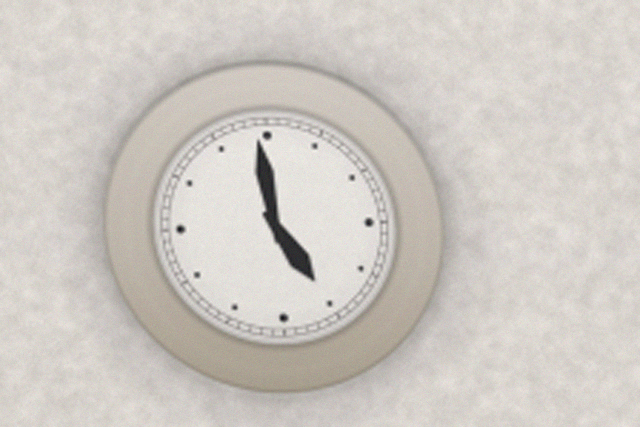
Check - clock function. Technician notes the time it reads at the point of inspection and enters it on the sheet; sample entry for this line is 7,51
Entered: 4,59
